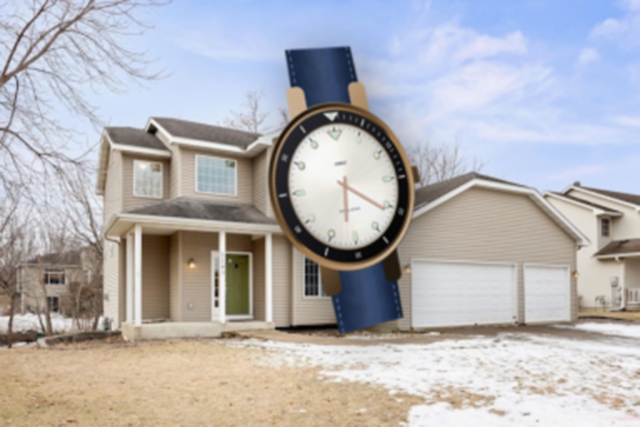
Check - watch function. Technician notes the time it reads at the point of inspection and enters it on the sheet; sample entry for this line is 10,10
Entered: 6,21
